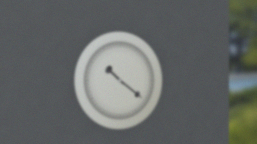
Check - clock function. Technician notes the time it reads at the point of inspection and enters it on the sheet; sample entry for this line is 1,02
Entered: 10,21
